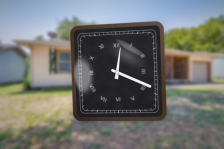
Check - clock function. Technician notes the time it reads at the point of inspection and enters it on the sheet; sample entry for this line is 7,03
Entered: 12,19
